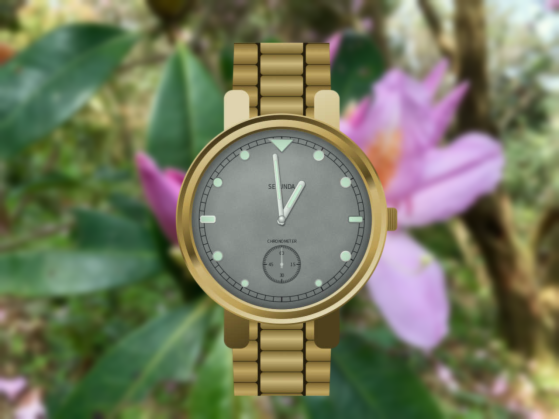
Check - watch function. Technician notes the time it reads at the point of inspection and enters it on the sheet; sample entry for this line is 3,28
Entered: 12,59
